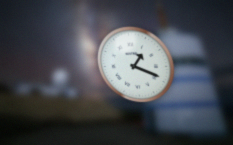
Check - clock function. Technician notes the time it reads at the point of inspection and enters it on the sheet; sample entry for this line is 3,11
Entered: 1,19
